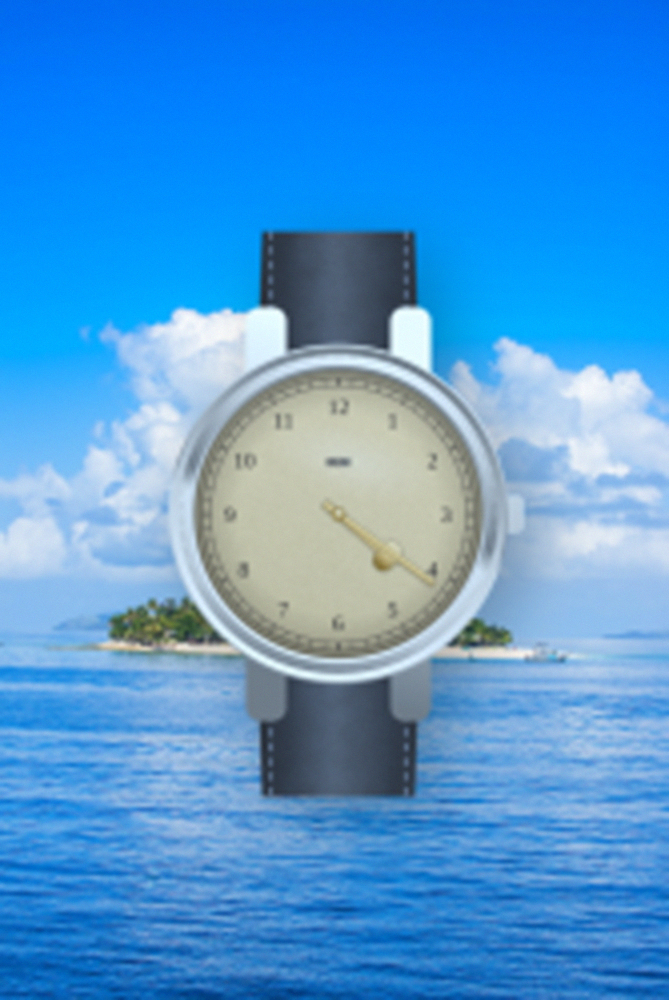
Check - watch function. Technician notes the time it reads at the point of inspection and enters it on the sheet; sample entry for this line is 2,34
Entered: 4,21
